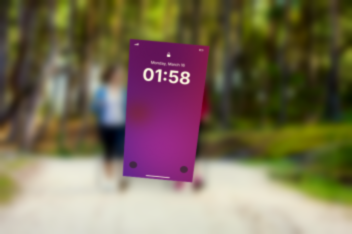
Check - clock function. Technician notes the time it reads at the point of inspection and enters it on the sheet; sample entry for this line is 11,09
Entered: 1,58
